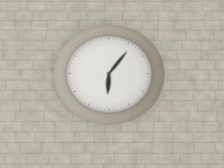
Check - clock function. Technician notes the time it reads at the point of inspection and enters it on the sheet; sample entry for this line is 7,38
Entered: 6,06
